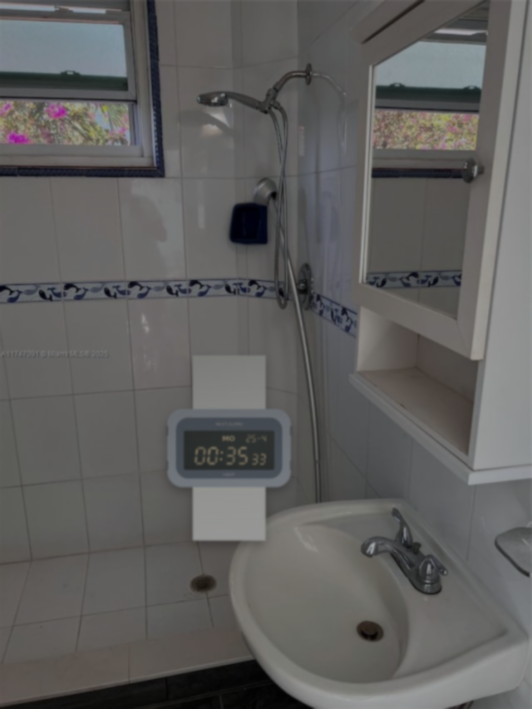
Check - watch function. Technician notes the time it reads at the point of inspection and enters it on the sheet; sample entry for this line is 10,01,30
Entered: 0,35,33
